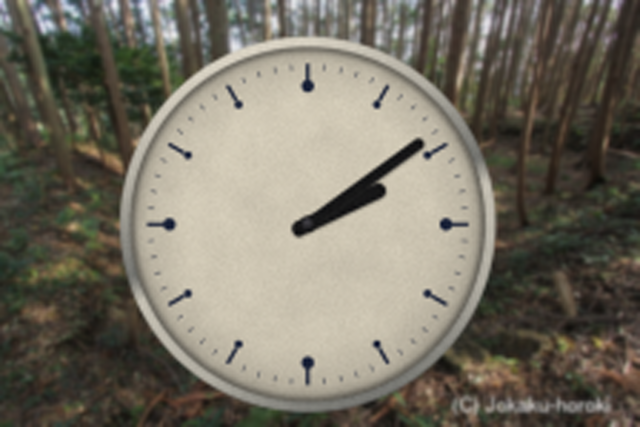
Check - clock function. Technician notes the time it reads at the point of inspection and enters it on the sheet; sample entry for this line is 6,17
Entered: 2,09
